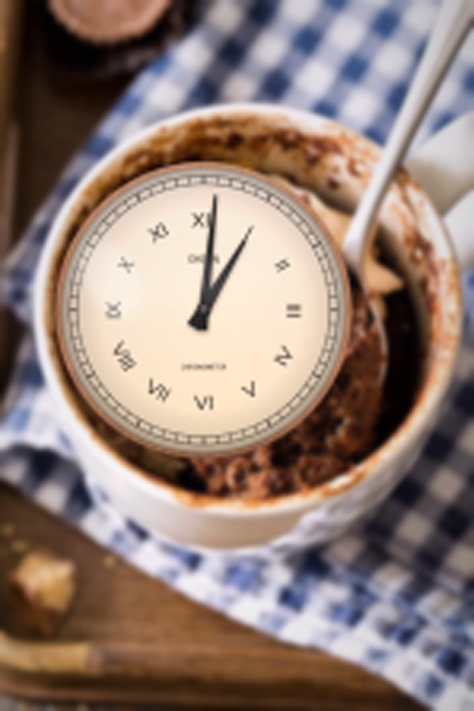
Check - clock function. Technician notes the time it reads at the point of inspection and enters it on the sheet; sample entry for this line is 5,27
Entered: 1,01
